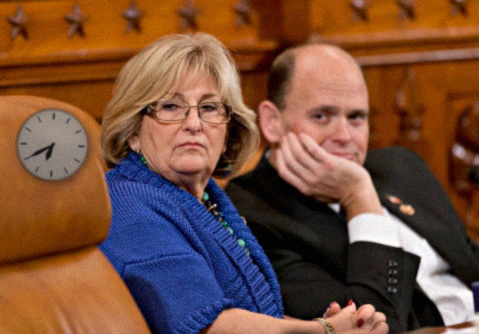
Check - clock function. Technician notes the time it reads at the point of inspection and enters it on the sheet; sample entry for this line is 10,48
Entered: 6,40
